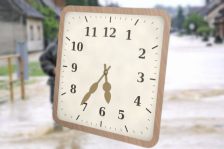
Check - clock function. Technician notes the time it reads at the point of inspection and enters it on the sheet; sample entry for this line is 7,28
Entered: 5,36
